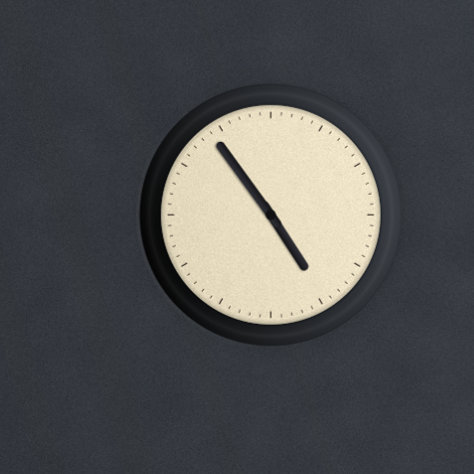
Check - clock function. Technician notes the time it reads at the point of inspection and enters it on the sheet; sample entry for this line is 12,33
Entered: 4,54
